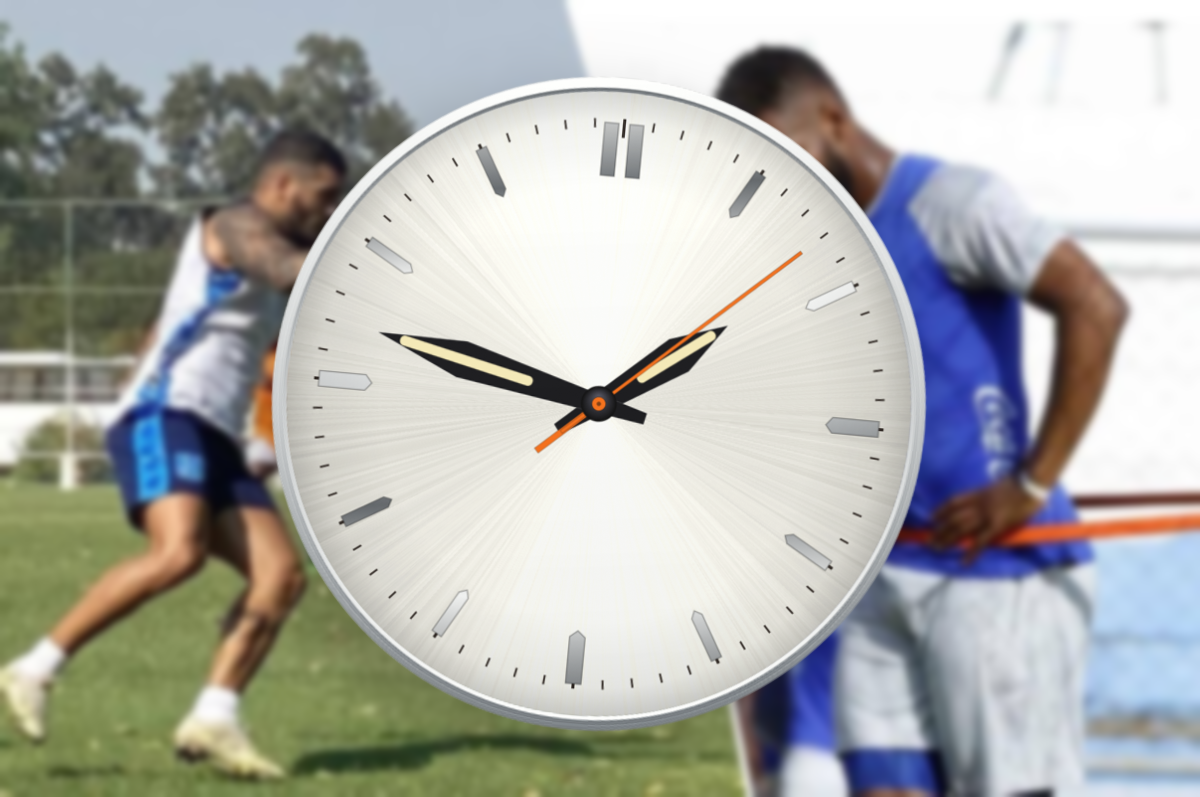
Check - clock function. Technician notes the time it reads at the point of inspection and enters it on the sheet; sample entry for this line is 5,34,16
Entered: 1,47,08
